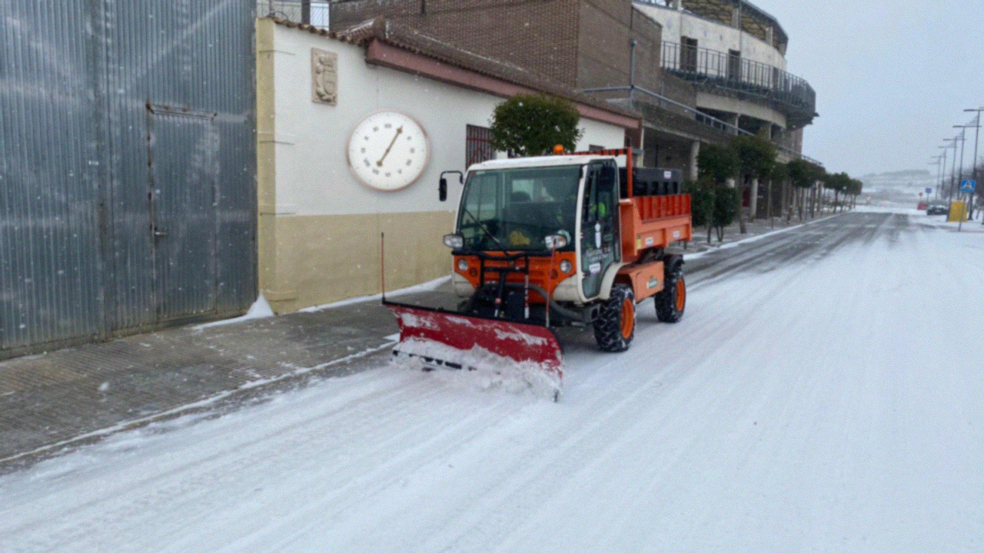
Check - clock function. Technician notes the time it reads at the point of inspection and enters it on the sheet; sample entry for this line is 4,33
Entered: 7,05
